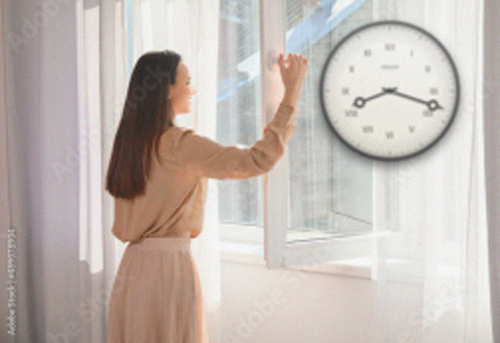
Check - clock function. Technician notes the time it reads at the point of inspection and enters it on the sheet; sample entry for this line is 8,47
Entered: 8,18
